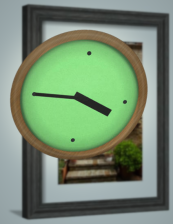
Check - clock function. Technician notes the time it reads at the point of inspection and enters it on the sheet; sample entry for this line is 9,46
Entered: 3,45
